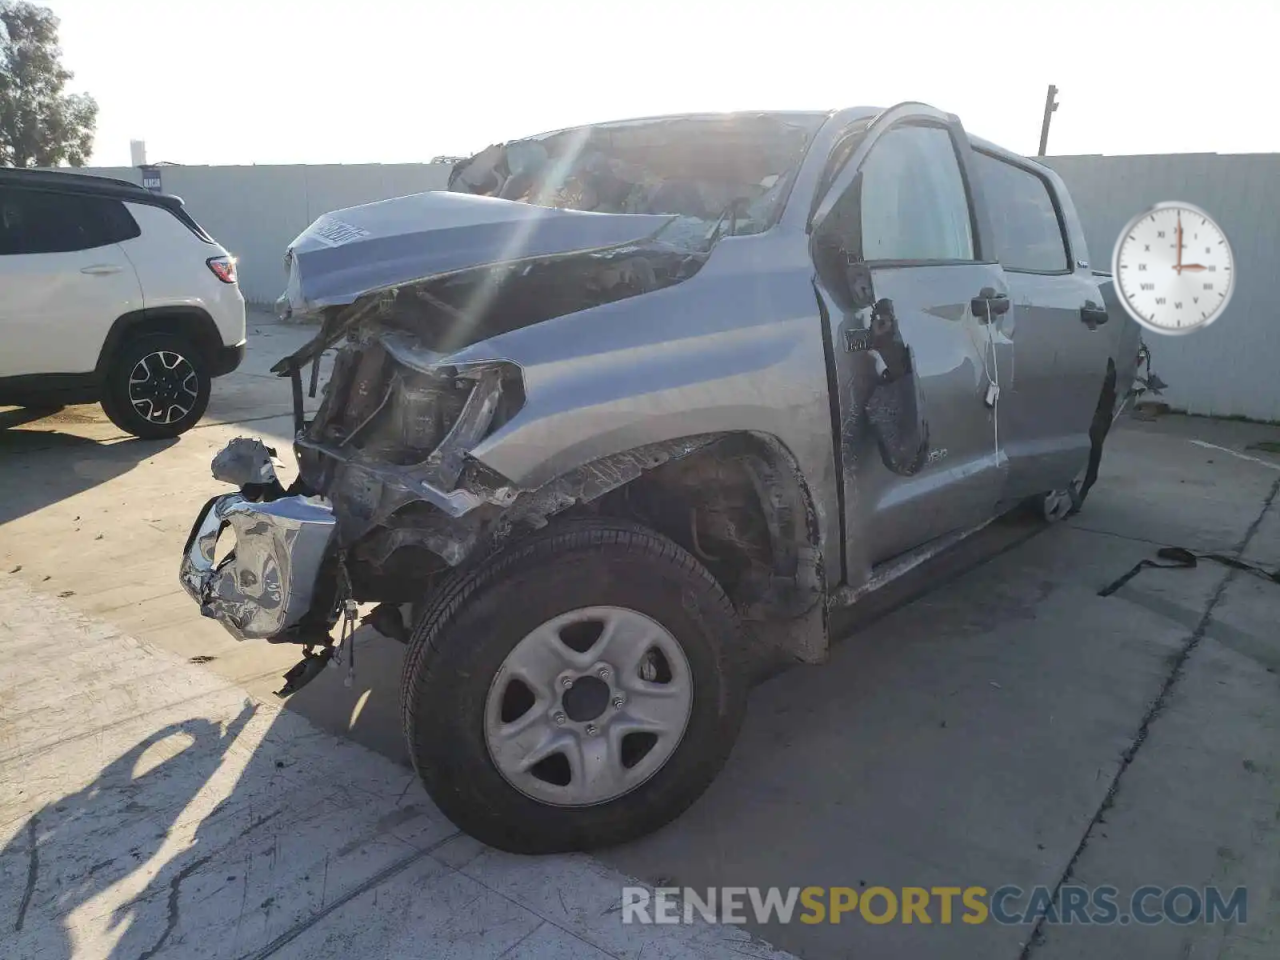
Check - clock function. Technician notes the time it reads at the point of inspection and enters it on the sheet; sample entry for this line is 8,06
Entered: 3,00
